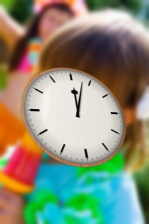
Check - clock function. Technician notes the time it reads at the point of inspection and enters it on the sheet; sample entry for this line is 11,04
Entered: 12,03
